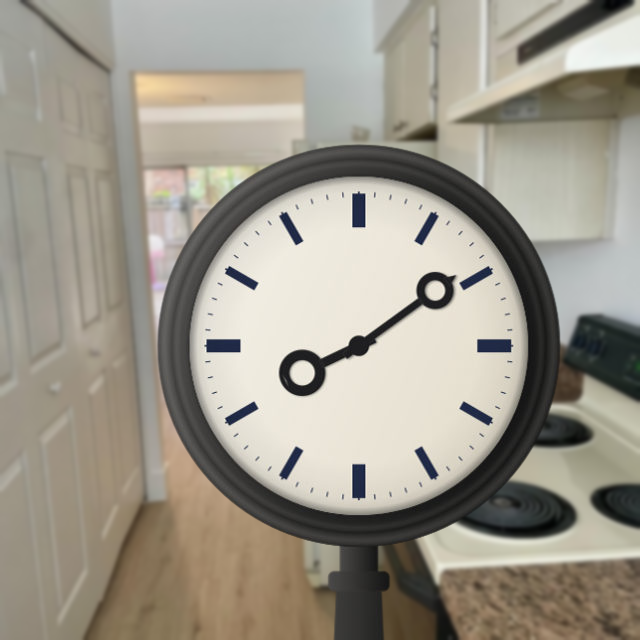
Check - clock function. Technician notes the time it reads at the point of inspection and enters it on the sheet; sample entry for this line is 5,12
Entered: 8,09
